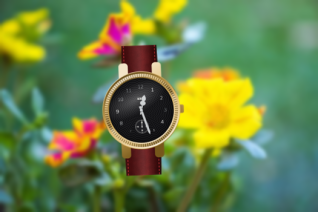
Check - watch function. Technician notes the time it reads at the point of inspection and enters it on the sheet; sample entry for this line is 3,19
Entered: 12,27
